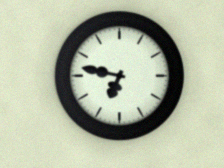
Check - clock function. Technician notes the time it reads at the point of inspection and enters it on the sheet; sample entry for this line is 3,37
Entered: 6,47
